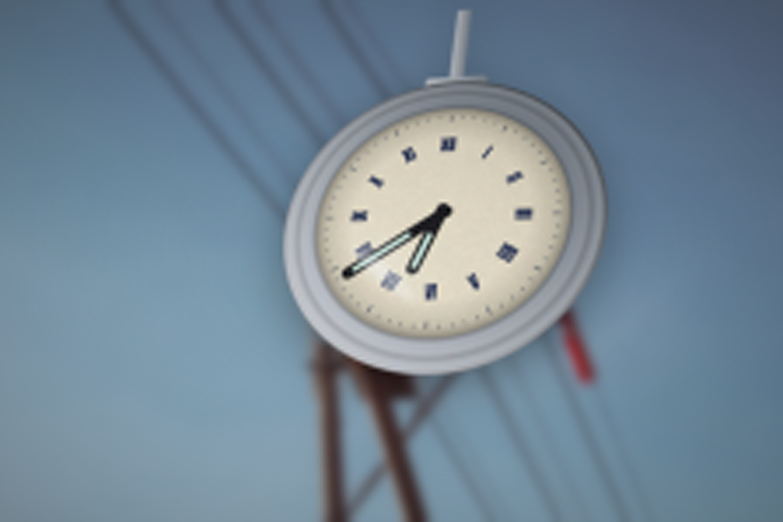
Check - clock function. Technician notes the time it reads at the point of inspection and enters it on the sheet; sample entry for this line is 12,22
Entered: 6,39
